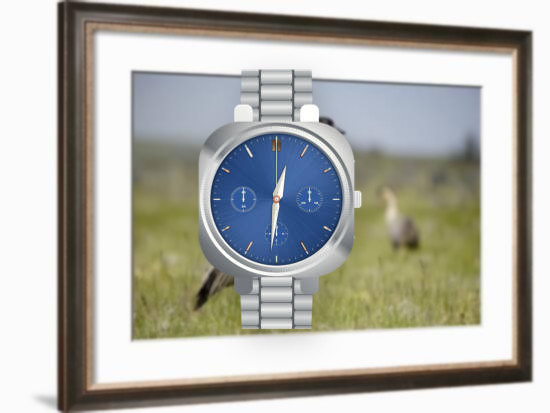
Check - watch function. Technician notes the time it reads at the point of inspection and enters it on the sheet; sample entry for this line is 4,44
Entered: 12,31
